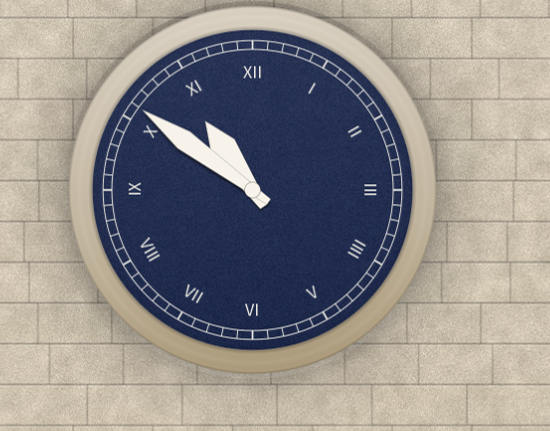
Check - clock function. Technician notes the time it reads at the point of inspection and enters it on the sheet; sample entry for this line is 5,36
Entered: 10,51
